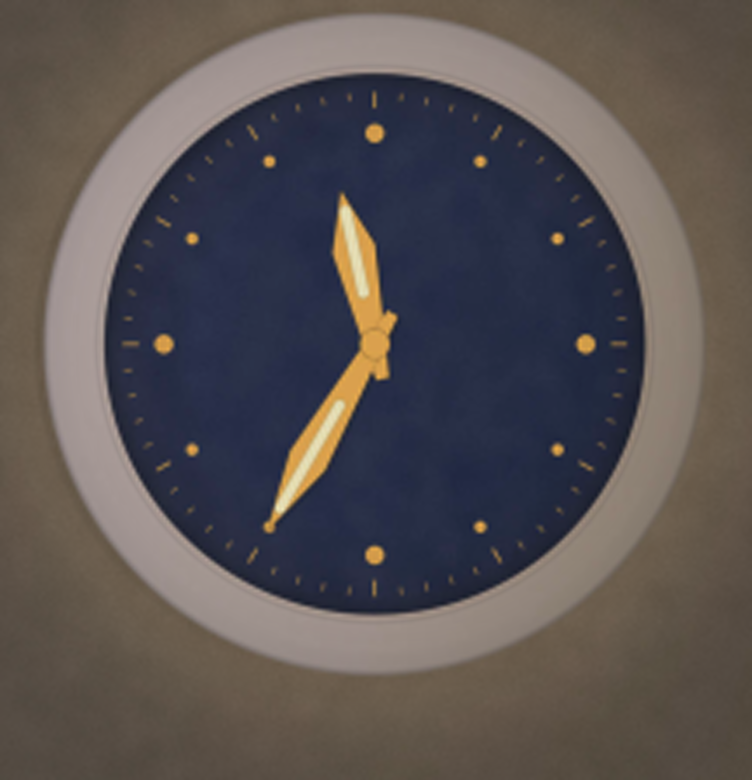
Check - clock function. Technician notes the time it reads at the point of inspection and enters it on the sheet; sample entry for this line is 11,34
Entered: 11,35
